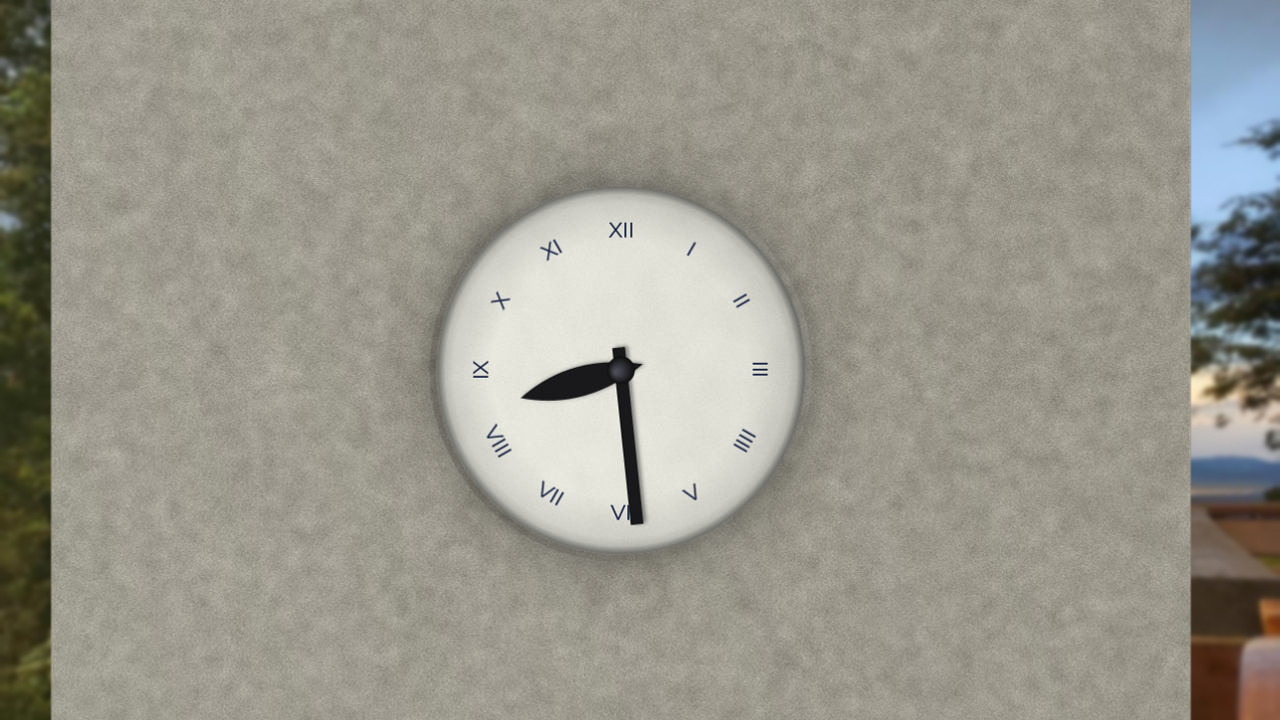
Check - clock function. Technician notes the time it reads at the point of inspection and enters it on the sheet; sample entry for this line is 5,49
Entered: 8,29
